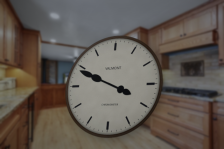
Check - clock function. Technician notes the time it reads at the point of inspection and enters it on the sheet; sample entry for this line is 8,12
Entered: 3,49
